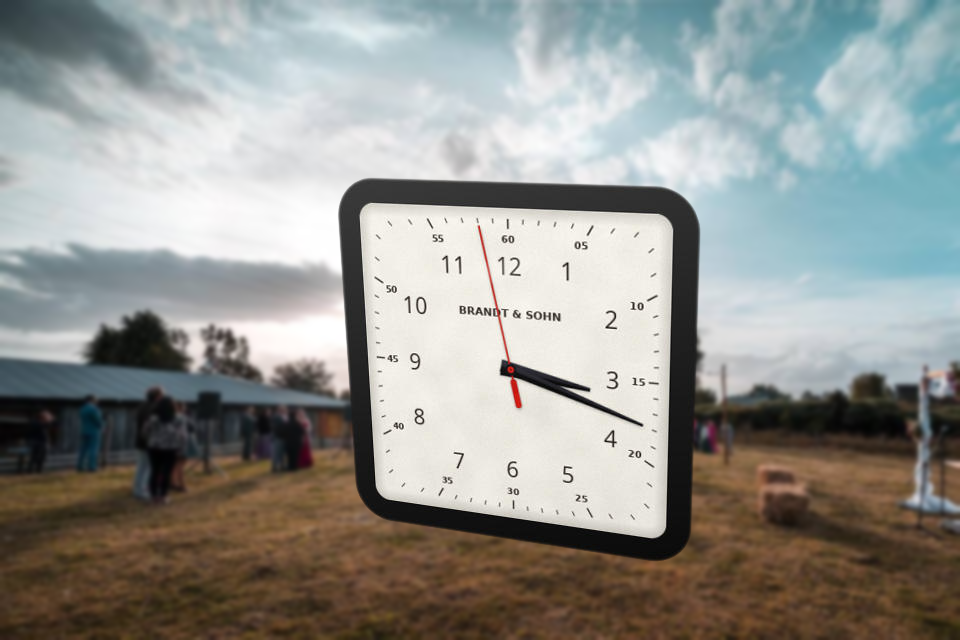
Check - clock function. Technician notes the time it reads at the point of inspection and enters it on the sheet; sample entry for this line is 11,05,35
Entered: 3,17,58
